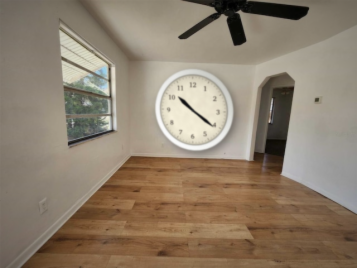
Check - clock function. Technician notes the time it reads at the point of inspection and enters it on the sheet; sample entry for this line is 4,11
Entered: 10,21
